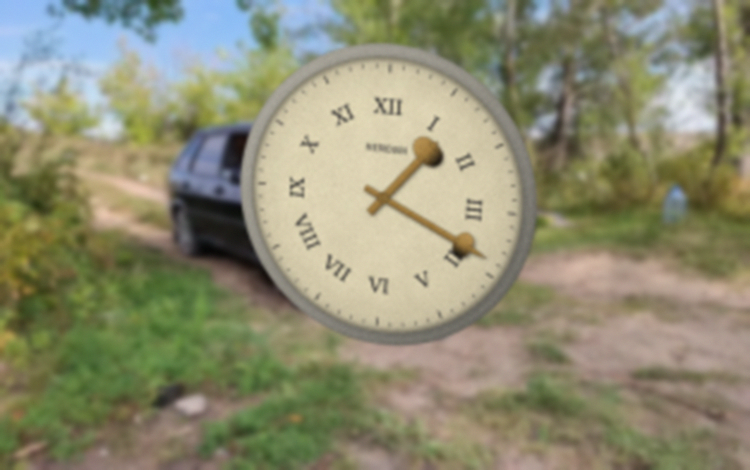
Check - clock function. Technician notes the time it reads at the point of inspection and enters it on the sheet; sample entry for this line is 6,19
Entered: 1,19
